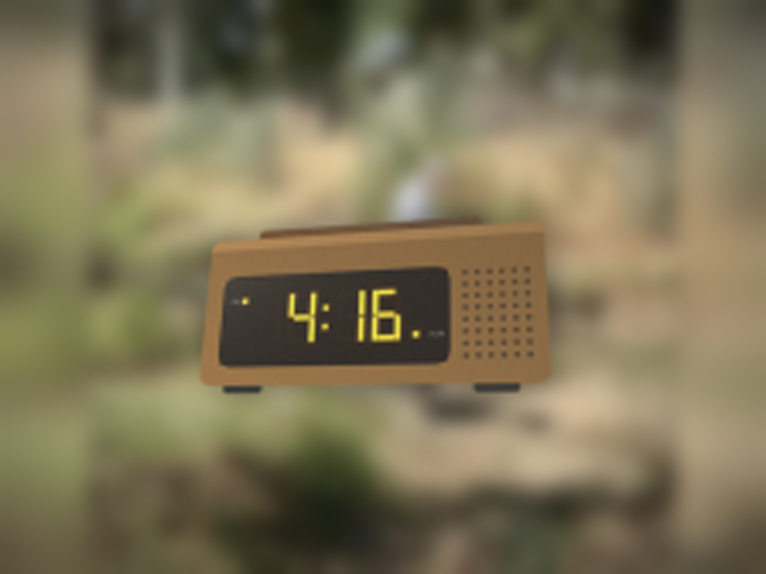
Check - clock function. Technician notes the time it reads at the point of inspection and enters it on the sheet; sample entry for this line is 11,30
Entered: 4,16
